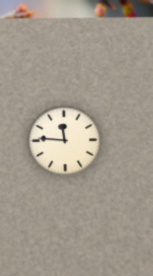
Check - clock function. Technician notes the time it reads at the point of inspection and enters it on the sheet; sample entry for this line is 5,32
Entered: 11,46
